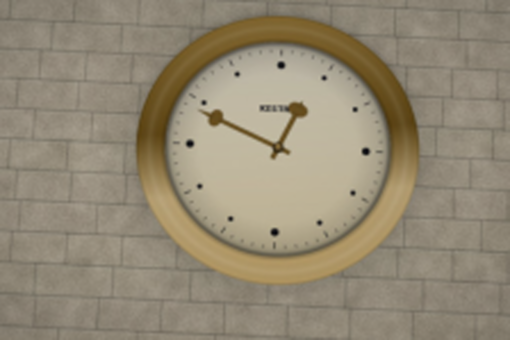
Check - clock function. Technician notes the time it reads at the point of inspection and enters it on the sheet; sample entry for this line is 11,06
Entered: 12,49
